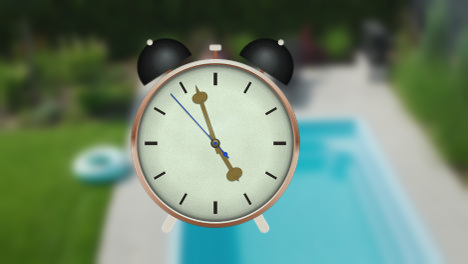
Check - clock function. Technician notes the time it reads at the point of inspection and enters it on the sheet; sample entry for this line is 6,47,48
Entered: 4,56,53
